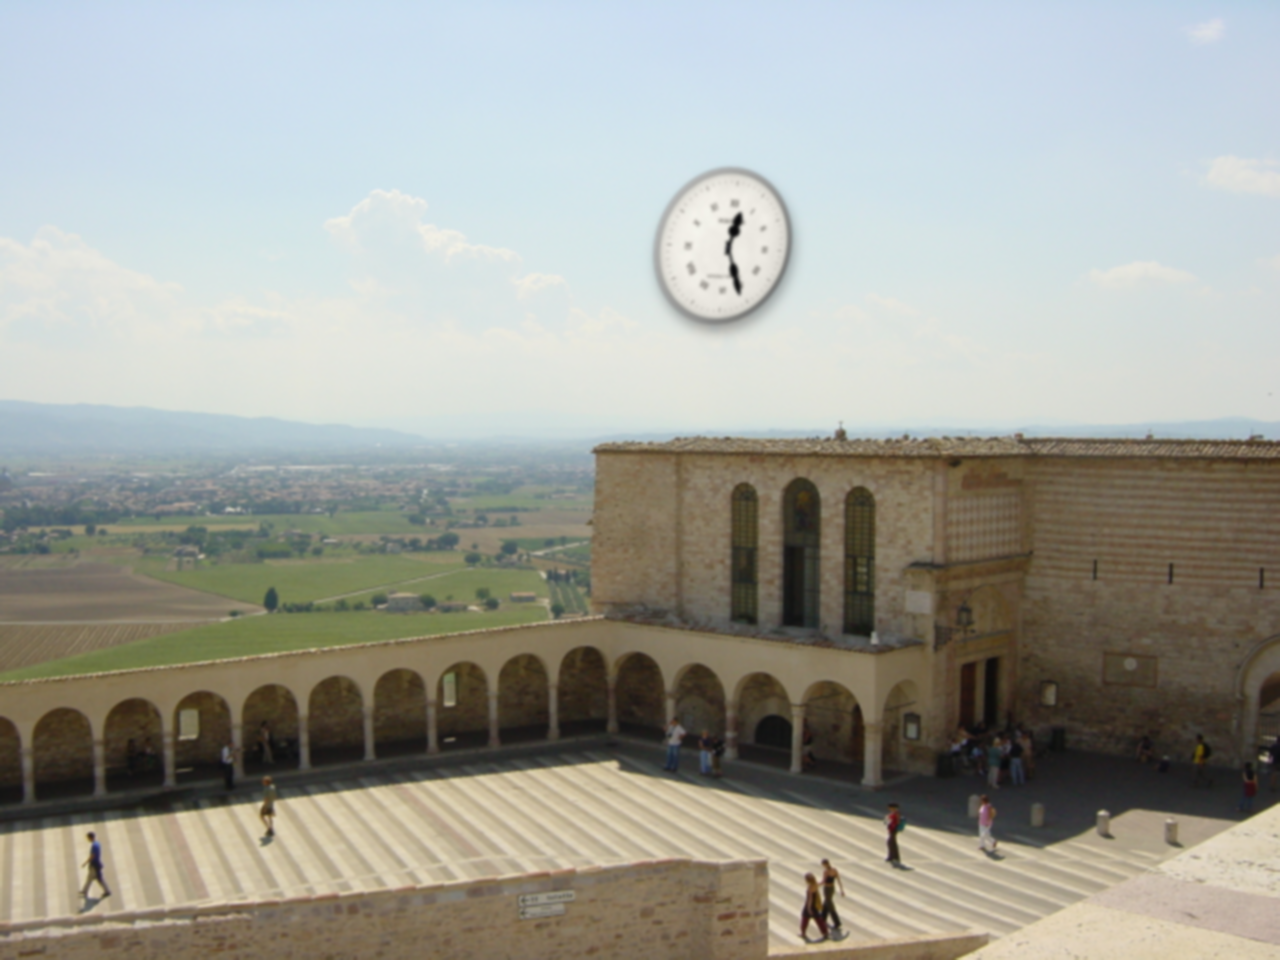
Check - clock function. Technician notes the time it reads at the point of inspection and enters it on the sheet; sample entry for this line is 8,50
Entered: 12,26
